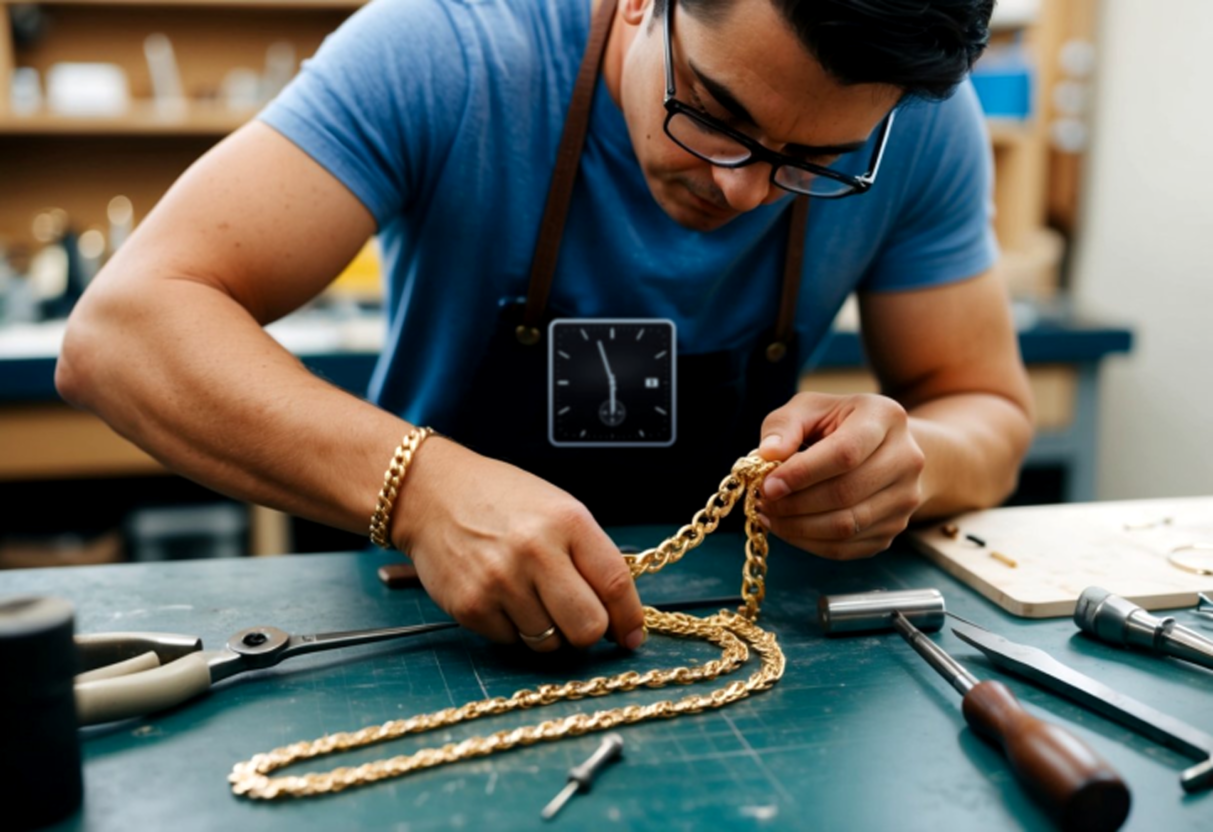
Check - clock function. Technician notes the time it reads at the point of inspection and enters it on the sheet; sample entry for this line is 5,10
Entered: 5,57
